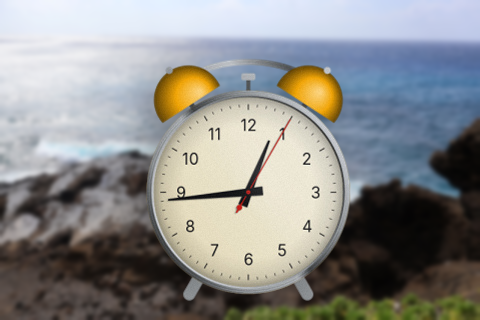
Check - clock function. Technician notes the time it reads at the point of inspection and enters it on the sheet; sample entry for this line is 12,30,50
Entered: 12,44,05
